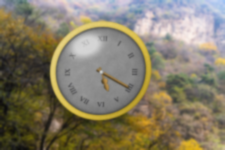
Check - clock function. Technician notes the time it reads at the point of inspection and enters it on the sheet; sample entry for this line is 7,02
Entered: 5,20
